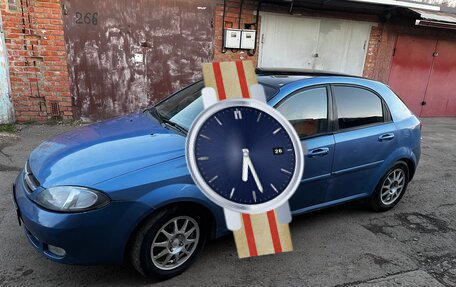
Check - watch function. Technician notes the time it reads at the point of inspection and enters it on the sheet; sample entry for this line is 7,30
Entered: 6,28
